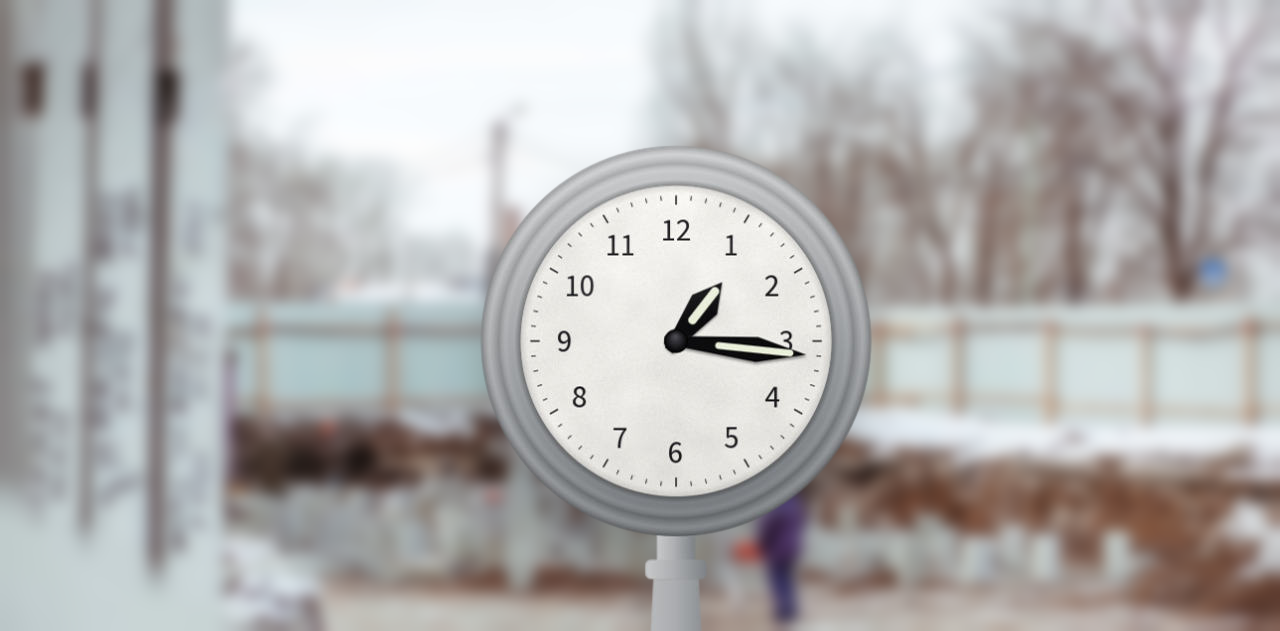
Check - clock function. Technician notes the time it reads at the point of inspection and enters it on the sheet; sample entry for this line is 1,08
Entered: 1,16
